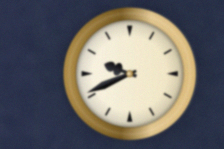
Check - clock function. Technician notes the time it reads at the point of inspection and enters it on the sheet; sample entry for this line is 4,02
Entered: 9,41
